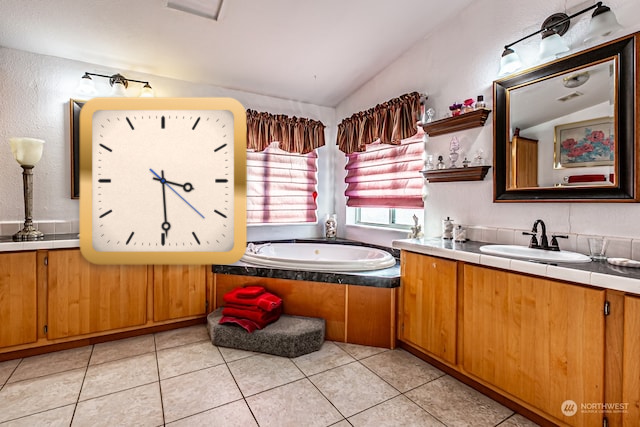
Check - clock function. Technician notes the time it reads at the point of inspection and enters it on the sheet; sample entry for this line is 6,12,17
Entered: 3,29,22
